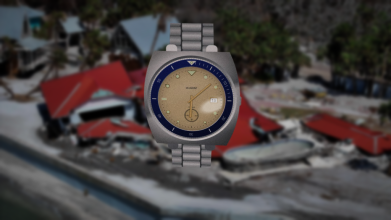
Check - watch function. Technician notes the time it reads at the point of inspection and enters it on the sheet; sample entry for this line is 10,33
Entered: 6,08
